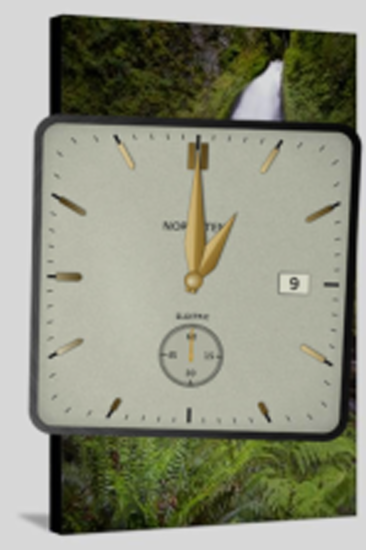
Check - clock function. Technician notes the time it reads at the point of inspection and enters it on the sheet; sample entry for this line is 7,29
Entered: 1,00
